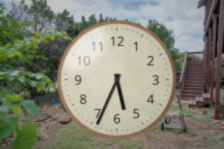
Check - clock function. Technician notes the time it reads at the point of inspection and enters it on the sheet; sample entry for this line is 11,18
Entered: 5,34
